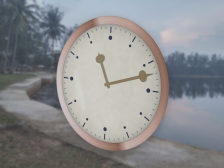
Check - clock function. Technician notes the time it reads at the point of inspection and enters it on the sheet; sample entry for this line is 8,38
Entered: 11,12
